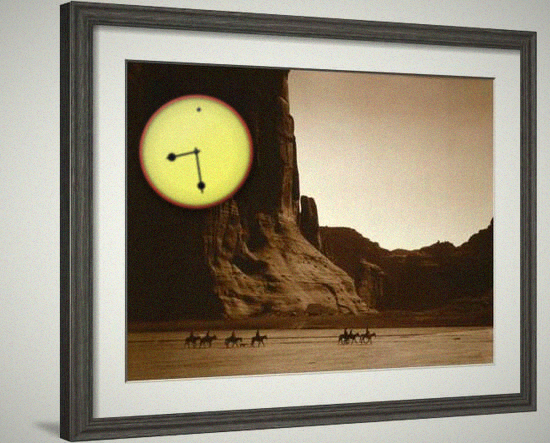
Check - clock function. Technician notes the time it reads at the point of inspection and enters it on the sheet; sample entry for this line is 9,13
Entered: 8,28
